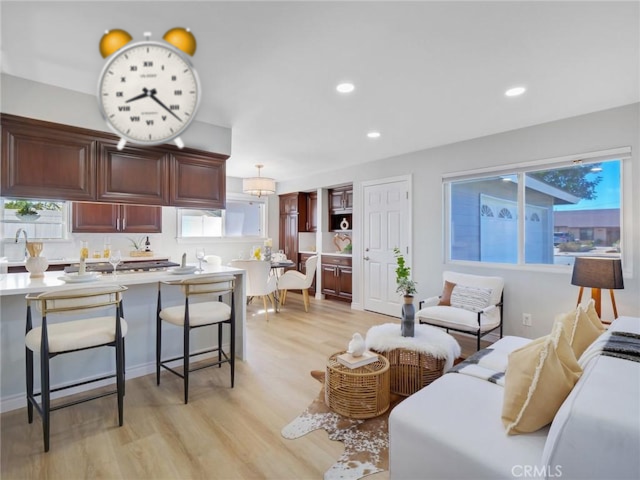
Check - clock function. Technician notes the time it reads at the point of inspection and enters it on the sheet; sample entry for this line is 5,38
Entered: 8,22
